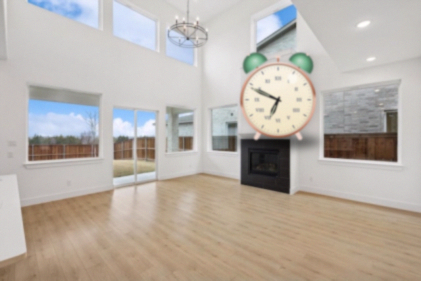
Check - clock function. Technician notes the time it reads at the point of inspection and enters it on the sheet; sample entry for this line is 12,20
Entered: 6,49
